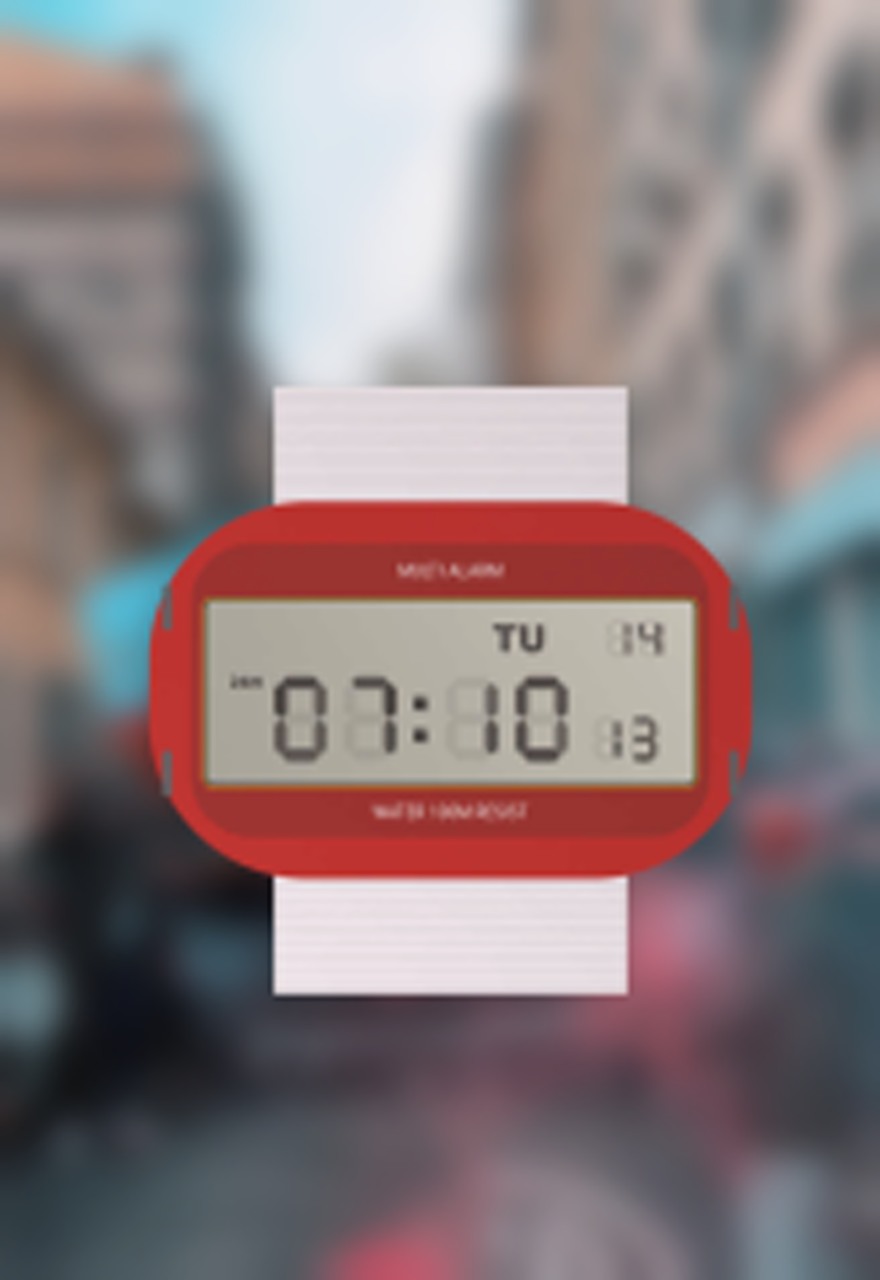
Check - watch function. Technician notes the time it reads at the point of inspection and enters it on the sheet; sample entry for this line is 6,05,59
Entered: 7,10,13
